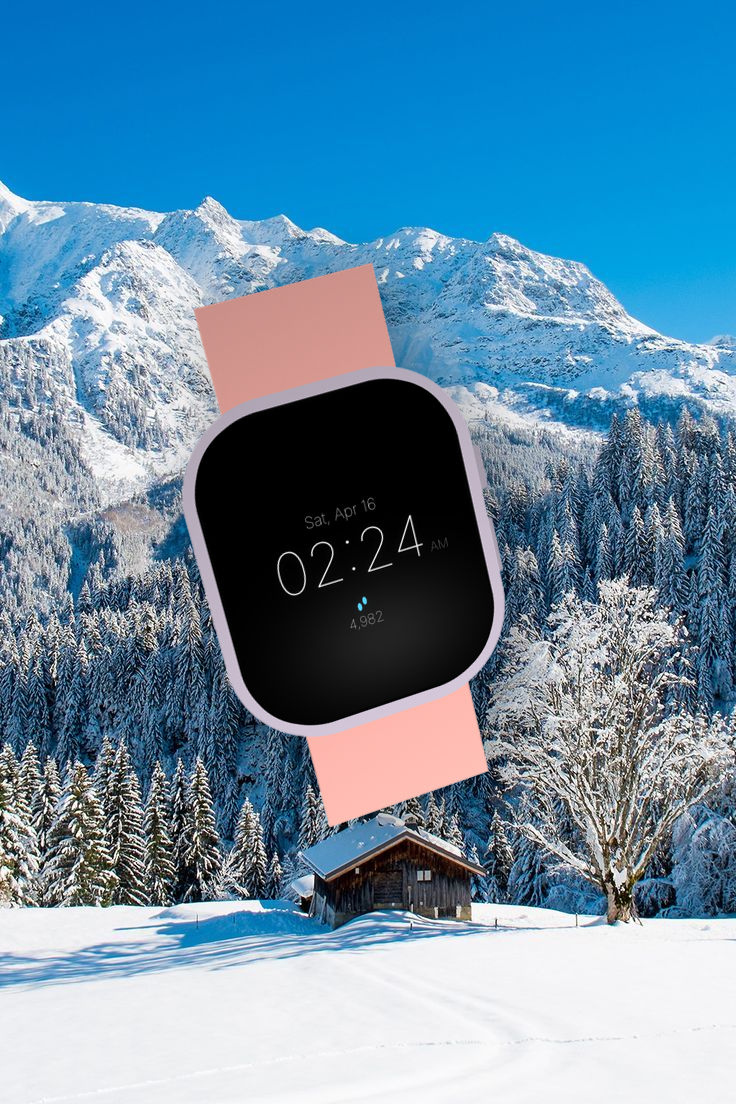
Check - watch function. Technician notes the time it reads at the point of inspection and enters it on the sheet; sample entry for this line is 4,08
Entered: 2,24
